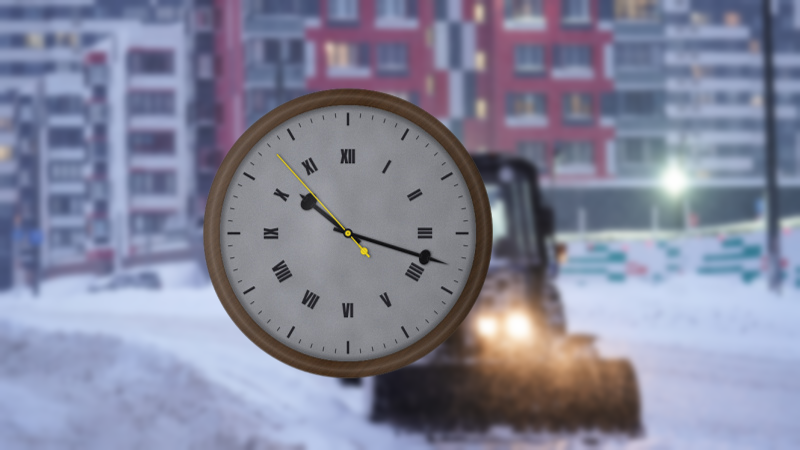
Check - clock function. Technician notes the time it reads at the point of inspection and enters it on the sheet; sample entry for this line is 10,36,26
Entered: 10,17,53
